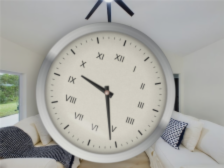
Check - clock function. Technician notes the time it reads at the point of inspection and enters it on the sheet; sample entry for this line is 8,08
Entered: 9,26
